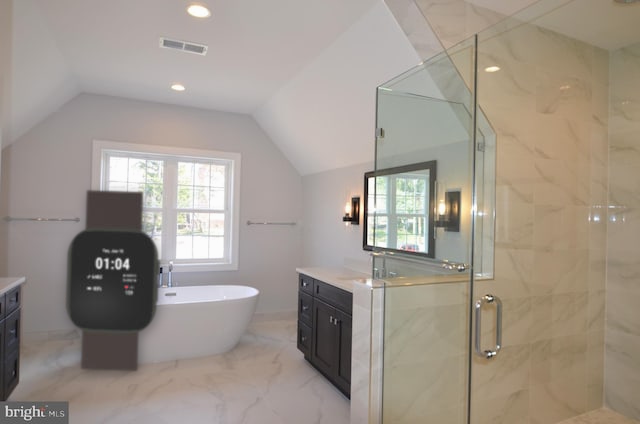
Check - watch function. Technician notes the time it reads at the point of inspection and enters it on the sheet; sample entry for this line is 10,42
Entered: 1,04
